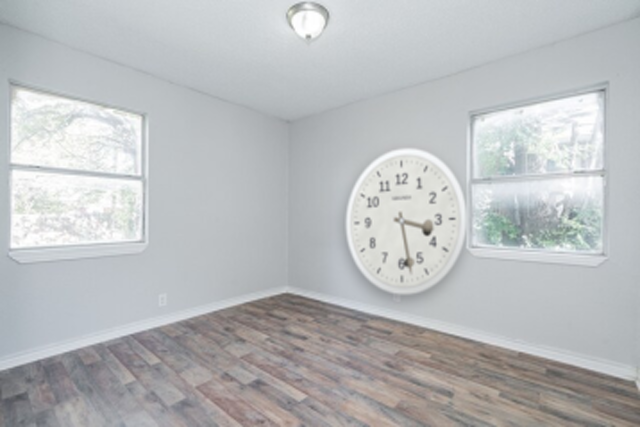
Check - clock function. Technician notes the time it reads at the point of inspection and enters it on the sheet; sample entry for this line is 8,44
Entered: 3,28
